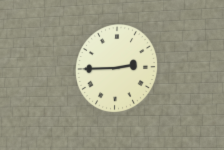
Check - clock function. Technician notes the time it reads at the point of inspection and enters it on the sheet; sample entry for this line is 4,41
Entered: 2,45
